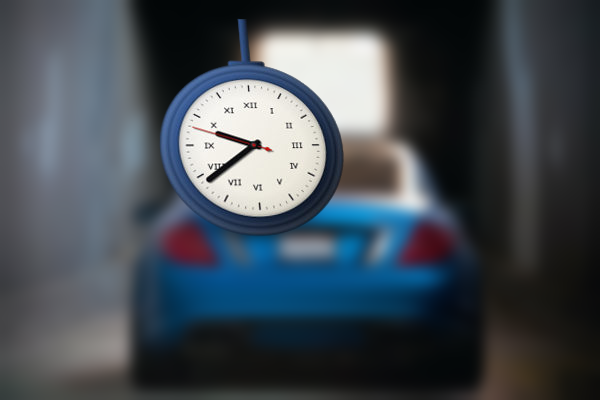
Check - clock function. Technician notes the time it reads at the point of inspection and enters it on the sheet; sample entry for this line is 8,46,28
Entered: 9,38,48
